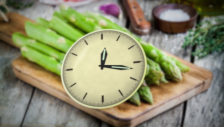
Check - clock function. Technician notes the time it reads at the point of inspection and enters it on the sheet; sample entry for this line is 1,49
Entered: 12,17
